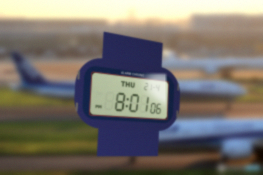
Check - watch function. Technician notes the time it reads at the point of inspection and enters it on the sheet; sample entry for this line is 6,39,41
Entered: 8,01,06
